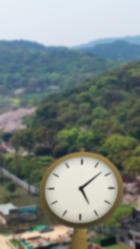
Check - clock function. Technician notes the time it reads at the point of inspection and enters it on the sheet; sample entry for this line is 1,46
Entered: 5,08
